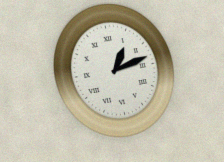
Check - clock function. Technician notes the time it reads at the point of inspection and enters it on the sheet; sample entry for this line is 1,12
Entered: 1,13
